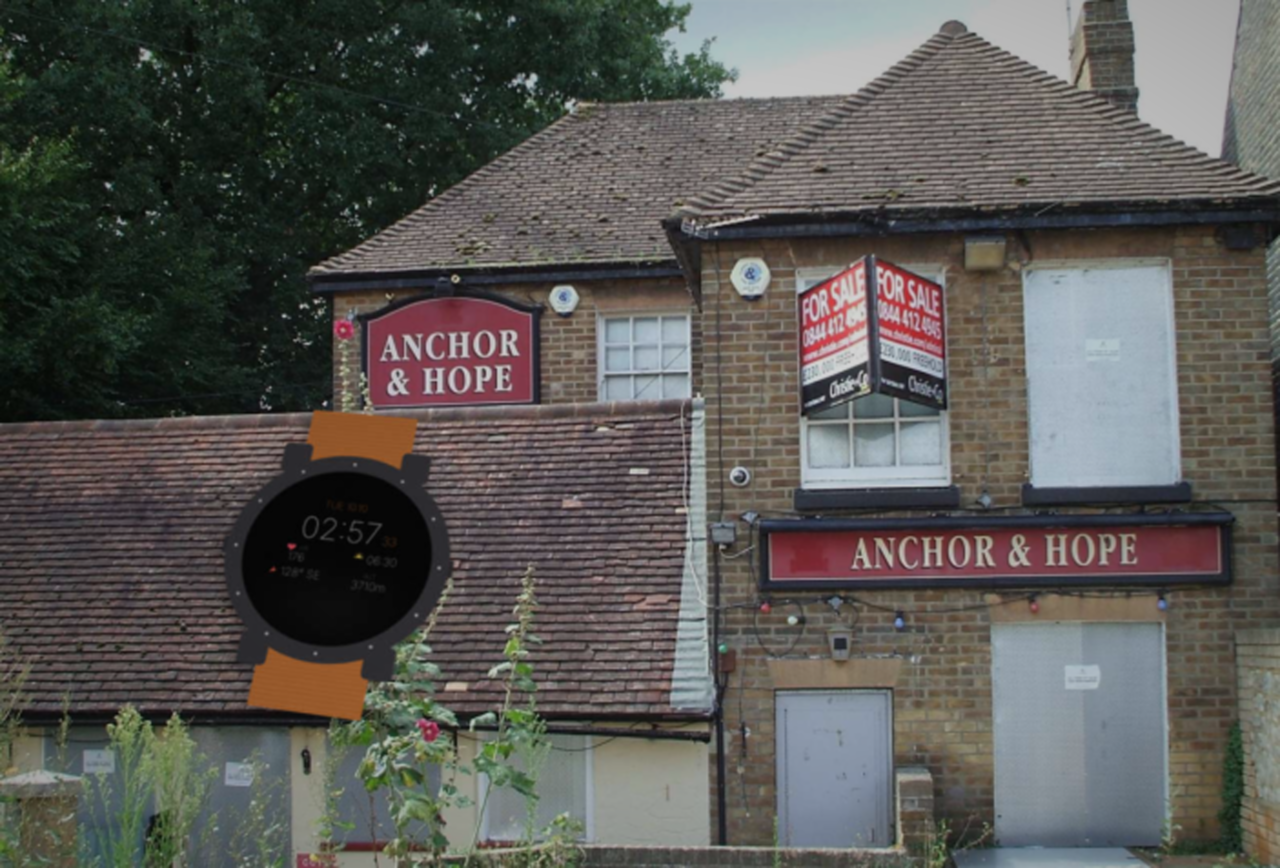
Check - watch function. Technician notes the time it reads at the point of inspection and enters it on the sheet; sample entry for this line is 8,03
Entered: 2,57
